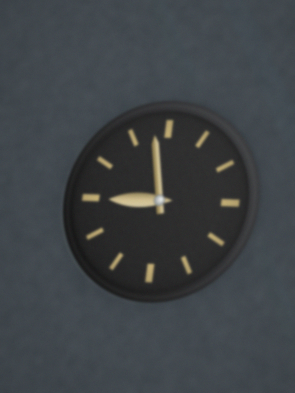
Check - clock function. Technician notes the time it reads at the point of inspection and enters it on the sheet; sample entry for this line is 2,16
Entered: 8,58
